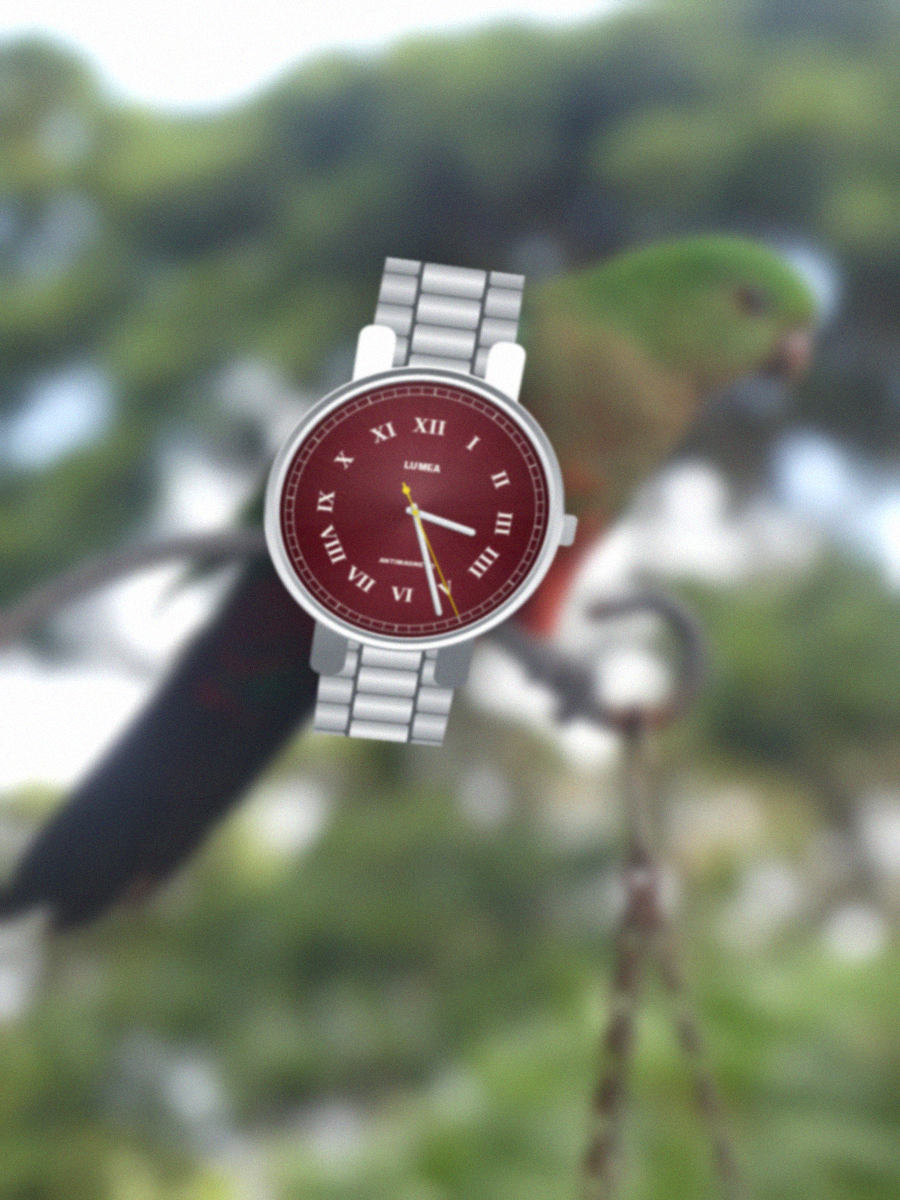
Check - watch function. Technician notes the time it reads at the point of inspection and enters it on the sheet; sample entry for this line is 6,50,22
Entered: 3,26,25
